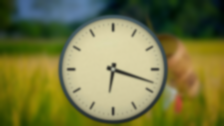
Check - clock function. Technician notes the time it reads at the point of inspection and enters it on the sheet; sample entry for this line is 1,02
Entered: 6,18
